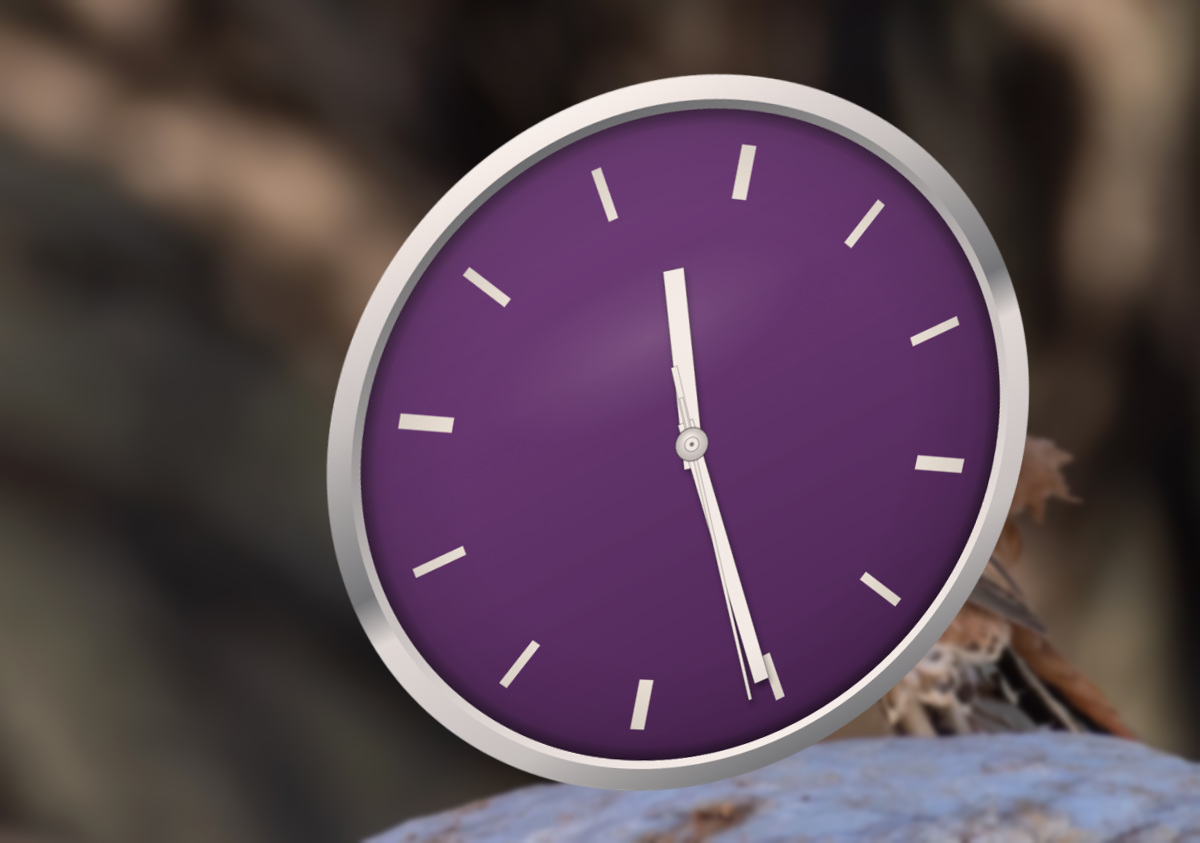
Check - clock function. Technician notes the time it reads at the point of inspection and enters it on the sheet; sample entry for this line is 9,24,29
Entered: 11,25,26
